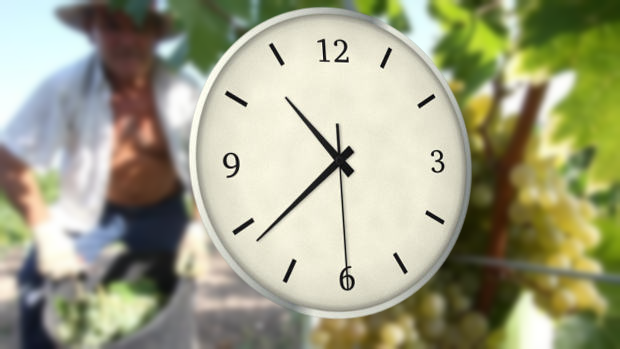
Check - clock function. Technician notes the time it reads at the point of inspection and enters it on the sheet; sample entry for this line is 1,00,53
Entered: 10,38,30
